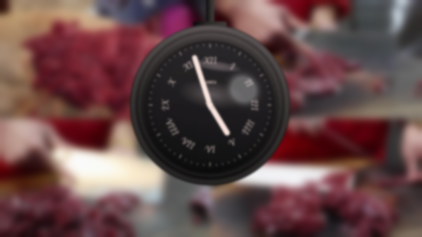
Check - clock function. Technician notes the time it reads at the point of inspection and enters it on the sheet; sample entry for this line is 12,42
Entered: 4,57
